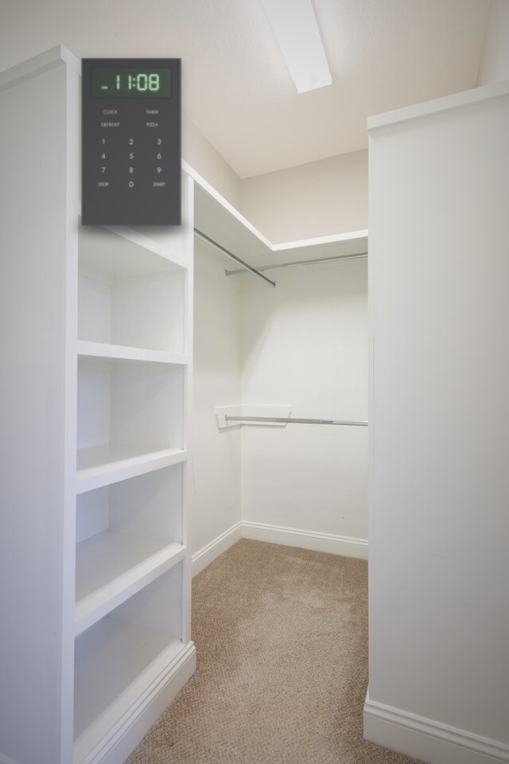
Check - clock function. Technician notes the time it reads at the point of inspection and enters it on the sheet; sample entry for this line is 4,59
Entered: 11,08
